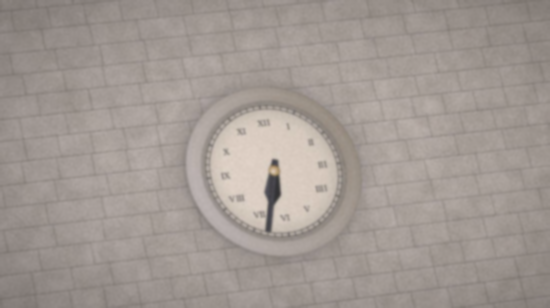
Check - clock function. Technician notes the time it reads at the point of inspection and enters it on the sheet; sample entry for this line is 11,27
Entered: 6,33
